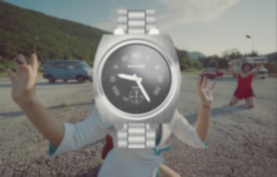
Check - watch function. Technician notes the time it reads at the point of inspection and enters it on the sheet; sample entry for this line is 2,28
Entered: 9,25
